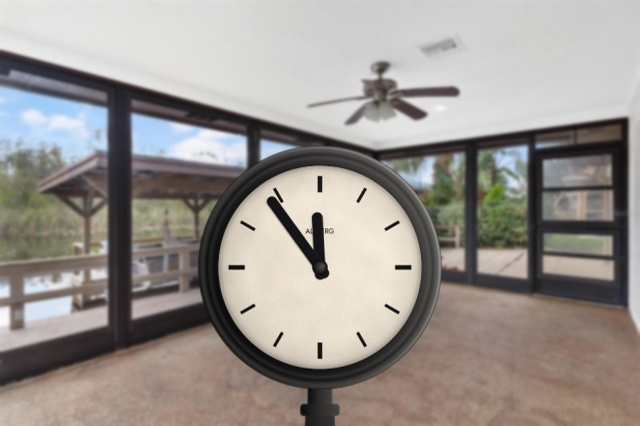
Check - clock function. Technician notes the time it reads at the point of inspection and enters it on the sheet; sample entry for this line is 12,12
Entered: 11,54
